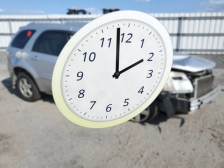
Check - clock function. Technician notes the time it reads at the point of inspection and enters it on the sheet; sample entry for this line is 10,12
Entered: 1,58
